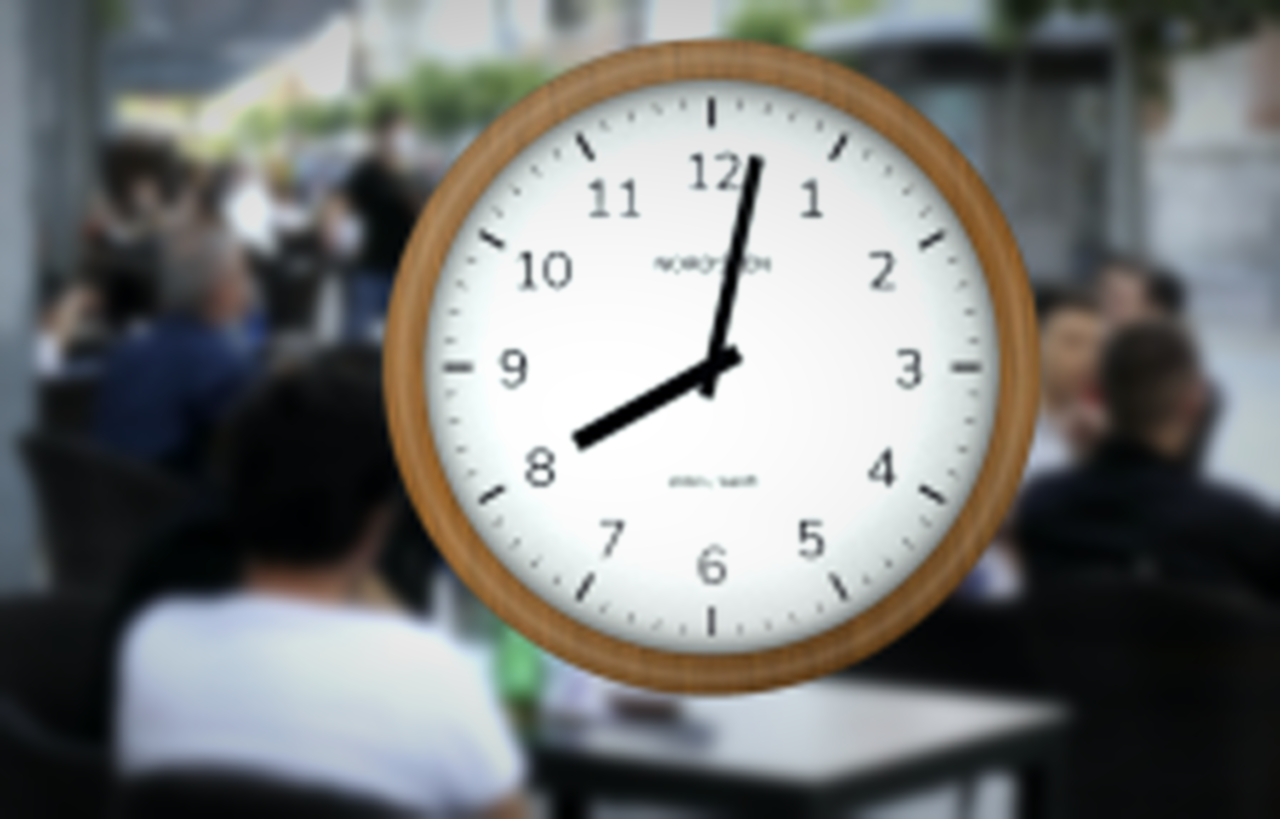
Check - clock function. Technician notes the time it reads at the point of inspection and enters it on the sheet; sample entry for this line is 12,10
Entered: 8,02
